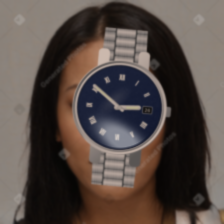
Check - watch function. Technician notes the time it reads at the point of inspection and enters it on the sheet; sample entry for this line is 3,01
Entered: 2,51
